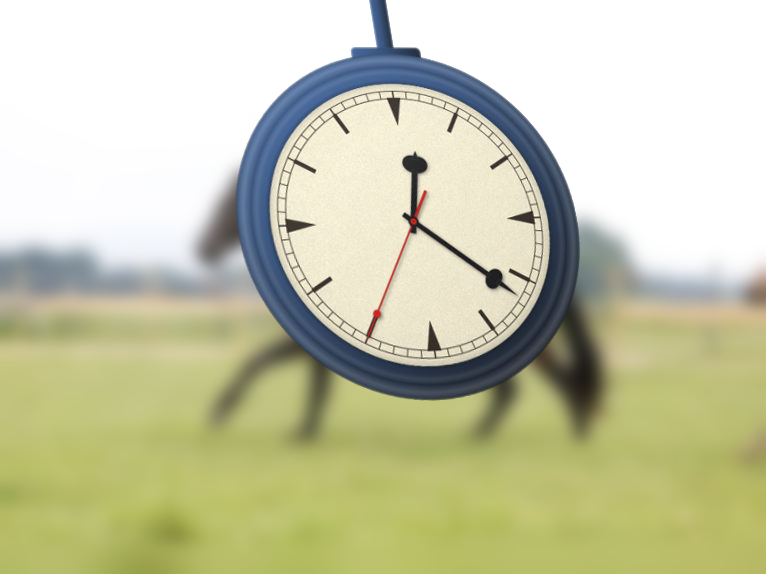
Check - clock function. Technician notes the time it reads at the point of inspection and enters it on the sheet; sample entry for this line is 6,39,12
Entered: 12,21,35
